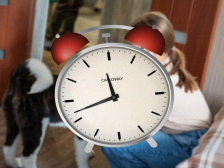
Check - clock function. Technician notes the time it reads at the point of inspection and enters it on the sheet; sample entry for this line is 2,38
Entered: 11,42
